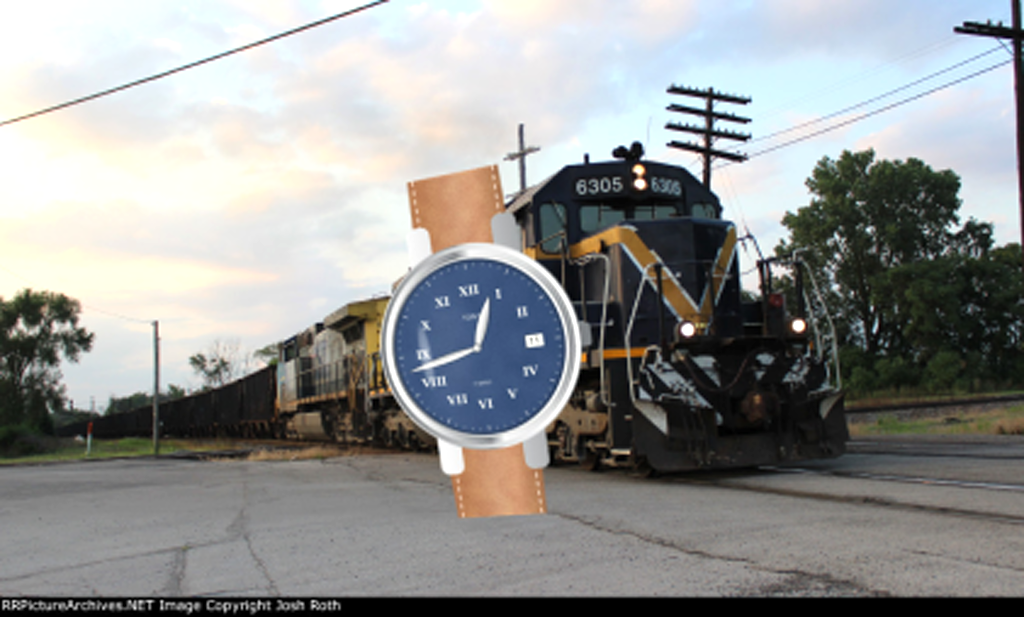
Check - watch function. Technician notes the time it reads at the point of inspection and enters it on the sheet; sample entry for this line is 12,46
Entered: 12,43
